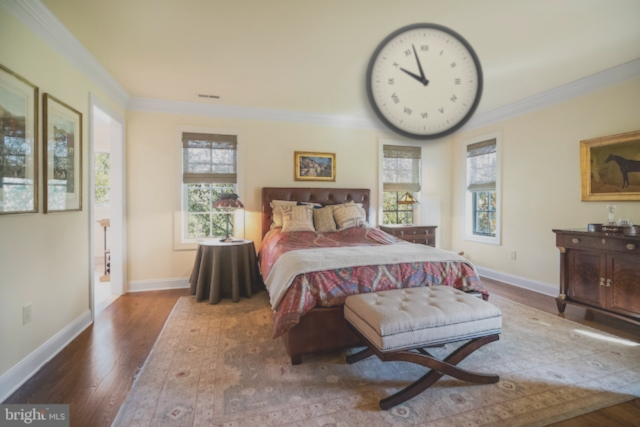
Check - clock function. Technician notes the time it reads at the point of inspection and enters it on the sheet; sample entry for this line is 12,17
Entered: 9,57
